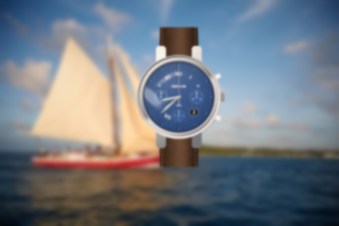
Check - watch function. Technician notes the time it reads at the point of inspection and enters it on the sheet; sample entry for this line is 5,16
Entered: 8,38
